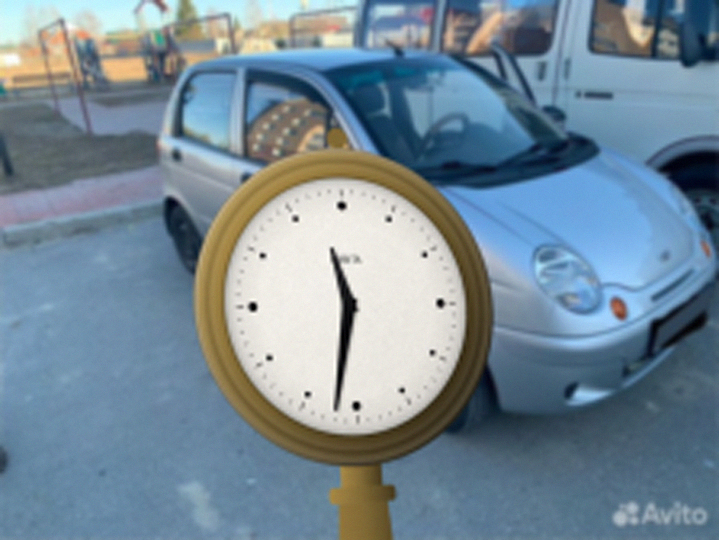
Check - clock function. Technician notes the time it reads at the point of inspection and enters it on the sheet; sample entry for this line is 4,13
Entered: 11,32
